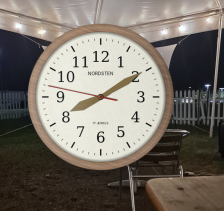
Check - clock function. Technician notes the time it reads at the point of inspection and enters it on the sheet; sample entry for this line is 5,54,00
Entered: 8,09,47
